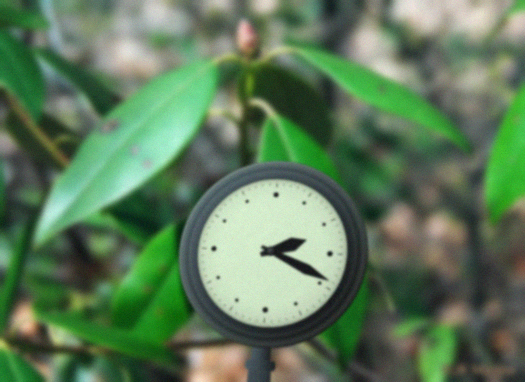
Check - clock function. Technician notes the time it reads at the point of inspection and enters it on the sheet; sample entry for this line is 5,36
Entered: 2,19
